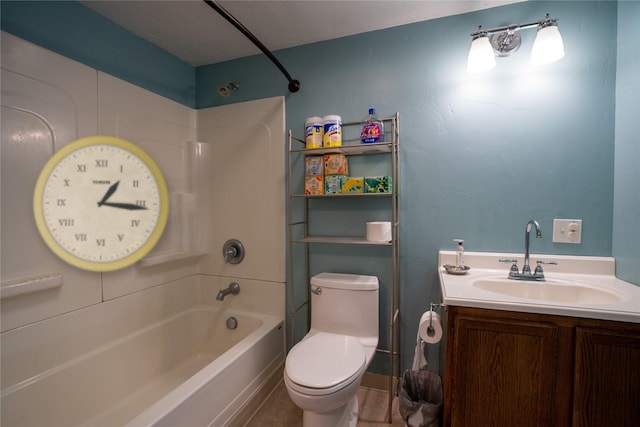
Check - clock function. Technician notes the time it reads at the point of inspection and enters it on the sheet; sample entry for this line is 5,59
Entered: 1,16
